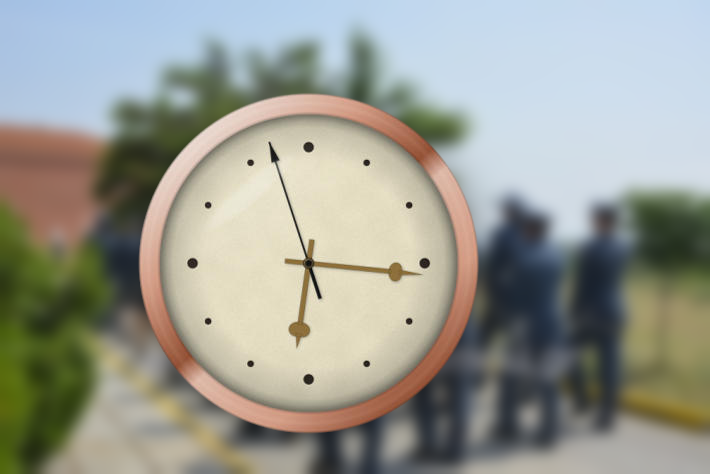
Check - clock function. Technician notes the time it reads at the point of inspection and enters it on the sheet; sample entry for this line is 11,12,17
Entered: 6,15,57
